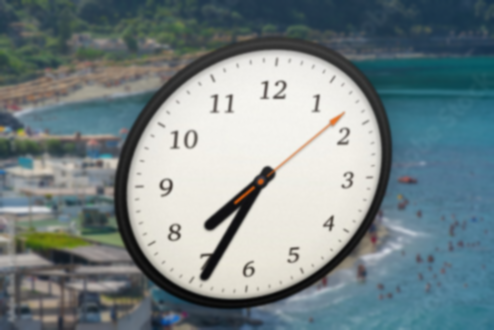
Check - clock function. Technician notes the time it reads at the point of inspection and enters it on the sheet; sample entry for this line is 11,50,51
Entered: 7,34,08
